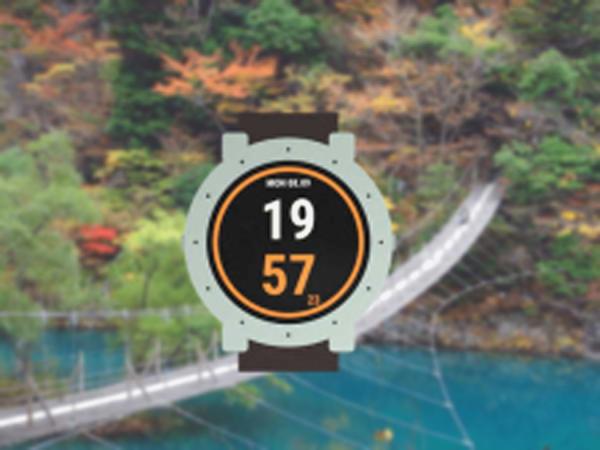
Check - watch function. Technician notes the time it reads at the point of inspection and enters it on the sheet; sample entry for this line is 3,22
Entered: 19,57
